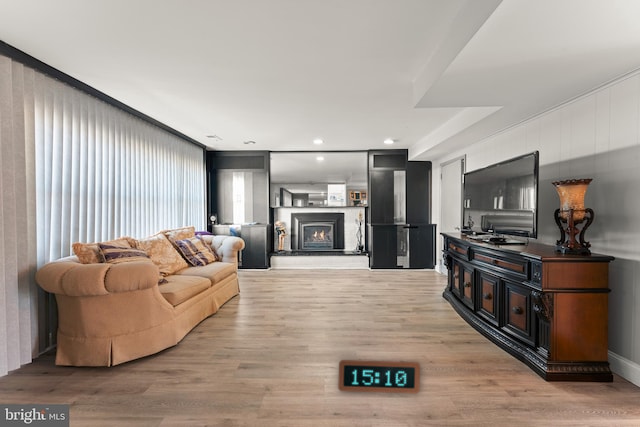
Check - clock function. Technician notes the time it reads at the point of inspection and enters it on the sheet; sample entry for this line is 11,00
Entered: 15,10
